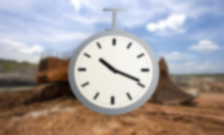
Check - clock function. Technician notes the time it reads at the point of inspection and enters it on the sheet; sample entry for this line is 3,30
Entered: 10,19
